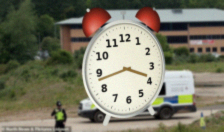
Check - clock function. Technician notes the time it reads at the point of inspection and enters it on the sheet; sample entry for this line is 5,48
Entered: 3,43
